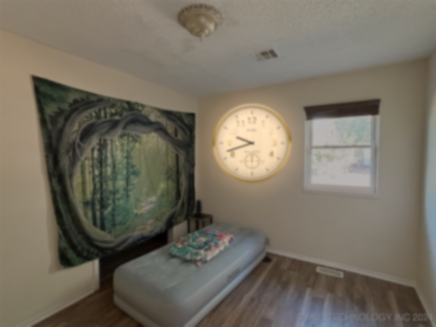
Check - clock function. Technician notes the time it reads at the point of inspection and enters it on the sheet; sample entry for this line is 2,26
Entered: 9,42
